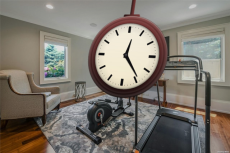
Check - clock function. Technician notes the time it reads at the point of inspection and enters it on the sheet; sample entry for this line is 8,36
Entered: 12,24
